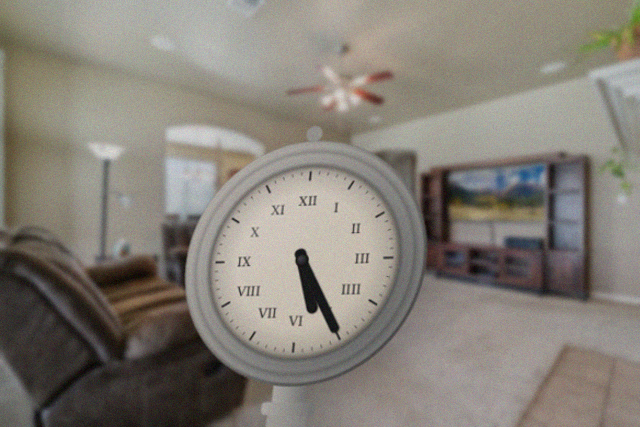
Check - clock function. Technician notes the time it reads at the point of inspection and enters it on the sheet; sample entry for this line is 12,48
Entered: 5,25
